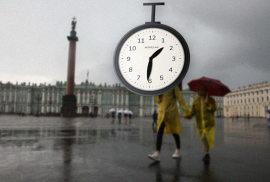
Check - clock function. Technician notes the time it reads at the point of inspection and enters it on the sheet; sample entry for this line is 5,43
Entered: 1,31
